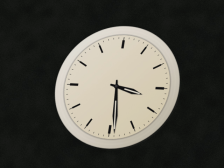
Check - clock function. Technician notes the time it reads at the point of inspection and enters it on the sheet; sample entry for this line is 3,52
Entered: 3,29
